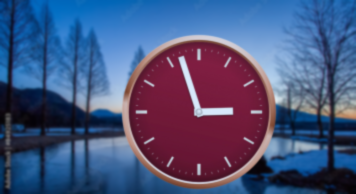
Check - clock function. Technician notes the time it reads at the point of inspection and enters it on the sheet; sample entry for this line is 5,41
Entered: 2,57
